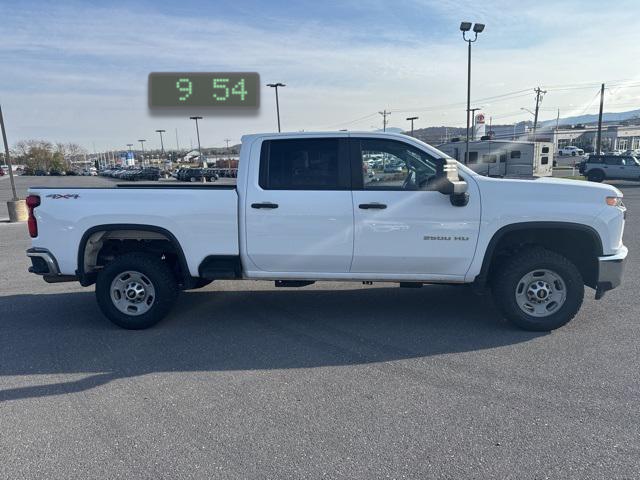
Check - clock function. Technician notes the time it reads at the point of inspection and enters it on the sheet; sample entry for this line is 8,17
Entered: 9,54
